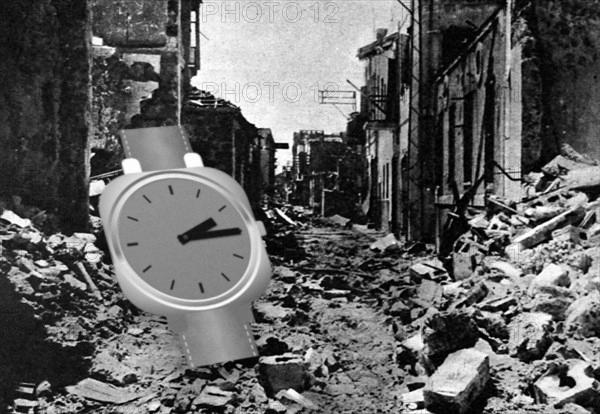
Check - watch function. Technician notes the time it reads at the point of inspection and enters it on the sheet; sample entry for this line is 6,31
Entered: 2,15
